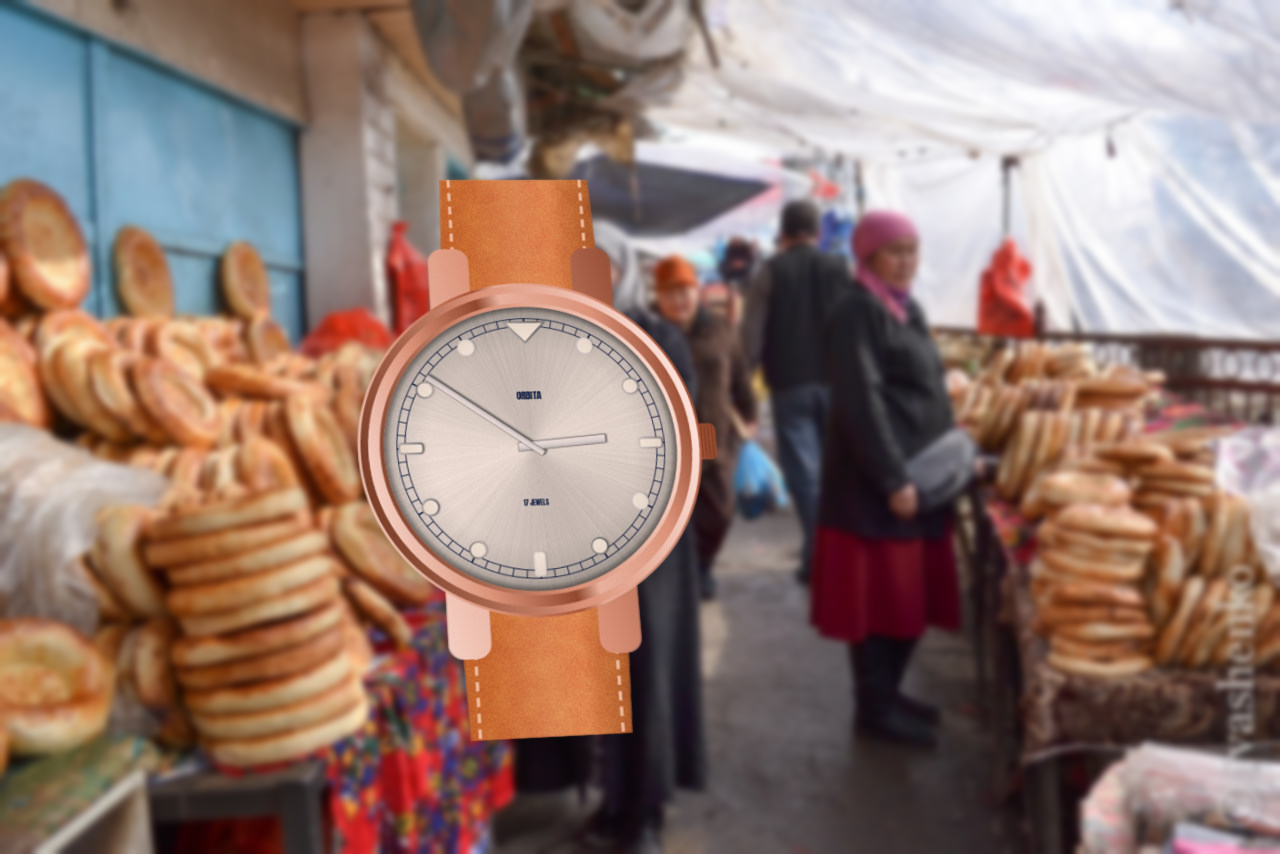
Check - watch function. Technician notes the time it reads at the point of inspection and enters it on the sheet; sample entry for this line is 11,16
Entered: 2,51
